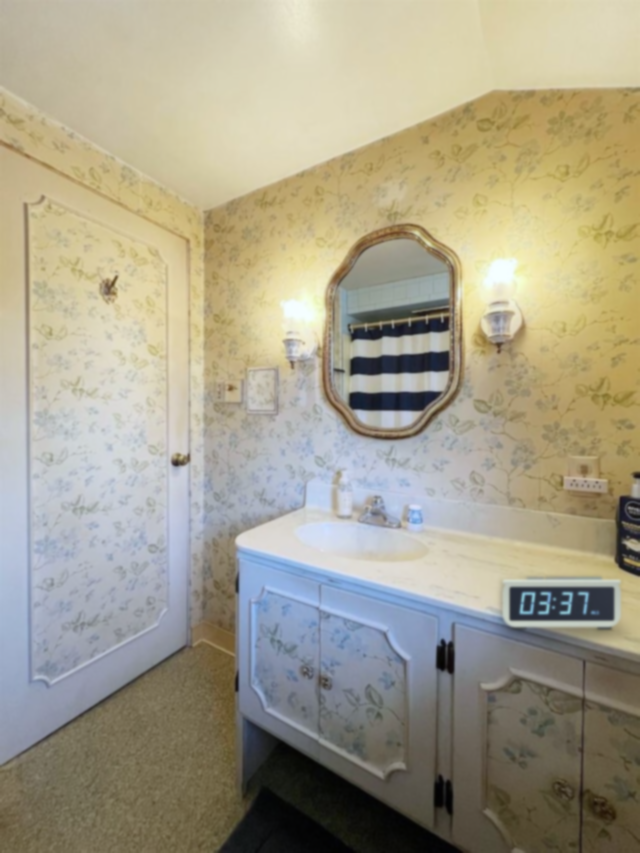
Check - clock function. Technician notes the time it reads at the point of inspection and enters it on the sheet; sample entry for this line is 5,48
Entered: 3,37
